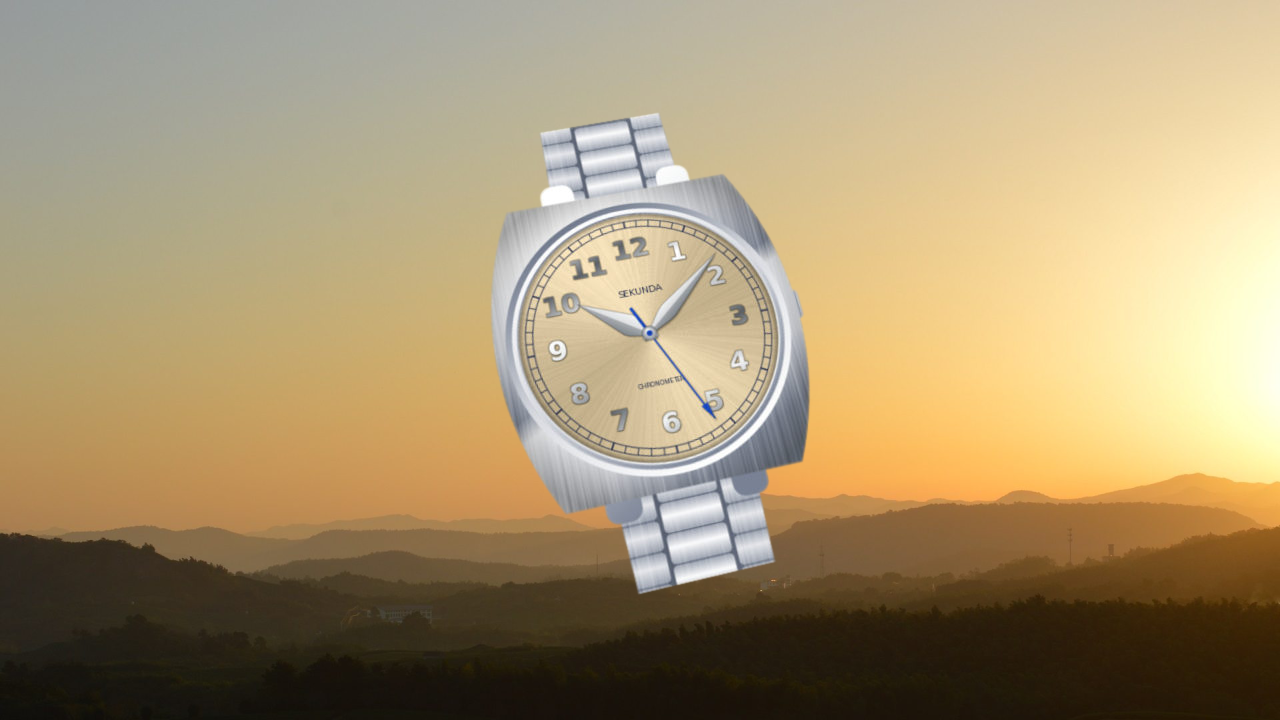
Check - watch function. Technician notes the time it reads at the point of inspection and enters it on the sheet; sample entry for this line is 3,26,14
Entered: 10,08,26
